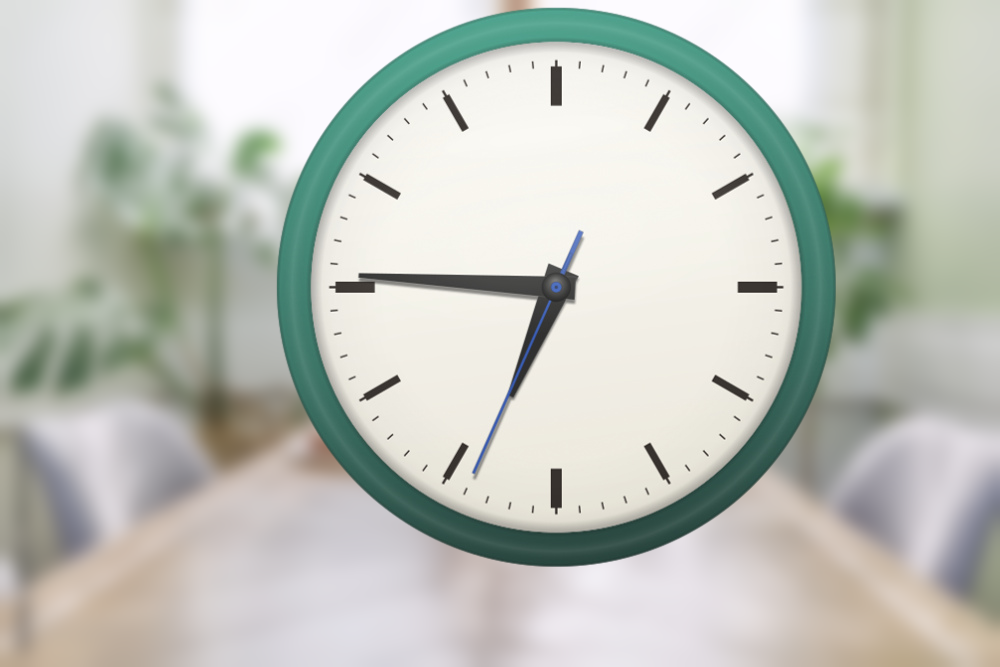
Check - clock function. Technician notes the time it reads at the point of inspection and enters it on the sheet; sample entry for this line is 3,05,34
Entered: 6,45,34
